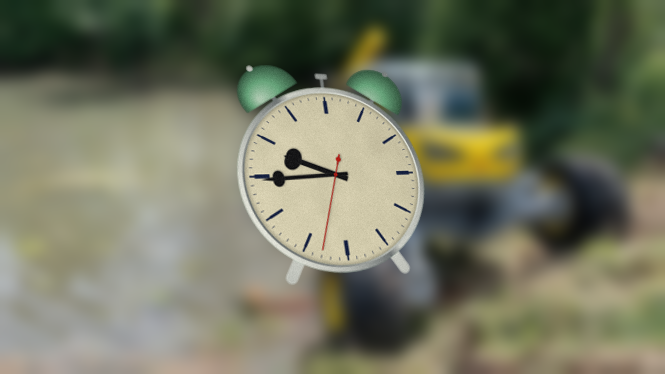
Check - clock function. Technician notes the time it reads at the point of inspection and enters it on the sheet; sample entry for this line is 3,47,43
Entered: 9,44,33
